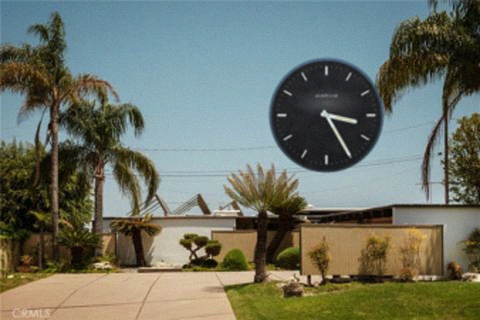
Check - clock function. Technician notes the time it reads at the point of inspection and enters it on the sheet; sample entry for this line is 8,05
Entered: 3,25
